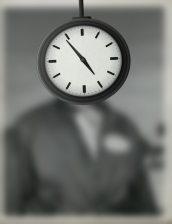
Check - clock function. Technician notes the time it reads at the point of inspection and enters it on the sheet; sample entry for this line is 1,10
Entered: 4,54
